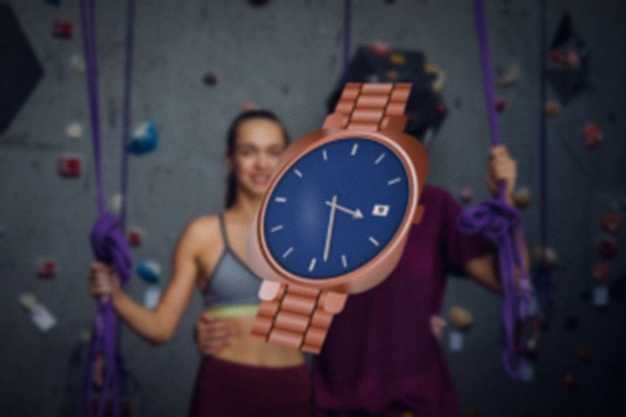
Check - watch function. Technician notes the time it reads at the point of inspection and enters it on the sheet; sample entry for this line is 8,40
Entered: 3,28
